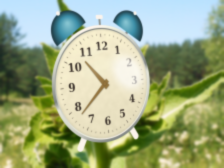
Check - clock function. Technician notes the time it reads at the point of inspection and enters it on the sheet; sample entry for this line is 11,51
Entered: 10,38
